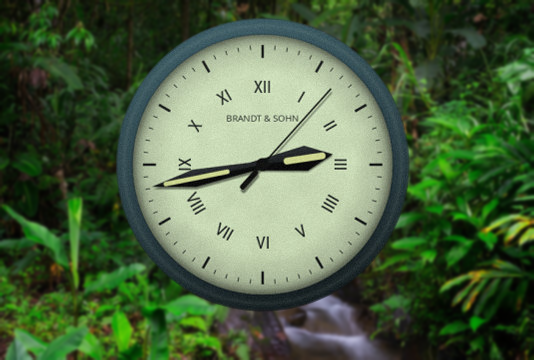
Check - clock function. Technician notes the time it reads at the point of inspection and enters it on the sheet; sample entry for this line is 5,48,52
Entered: 2,43,07
